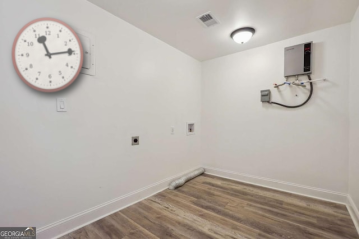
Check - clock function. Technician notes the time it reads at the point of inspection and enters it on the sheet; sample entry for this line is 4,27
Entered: 11,14
